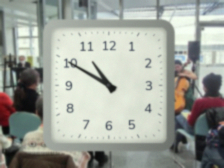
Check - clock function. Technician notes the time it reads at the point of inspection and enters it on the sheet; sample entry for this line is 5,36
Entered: 10,50
